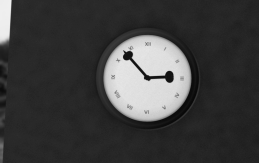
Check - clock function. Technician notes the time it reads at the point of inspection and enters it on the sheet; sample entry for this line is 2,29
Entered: 2,53
